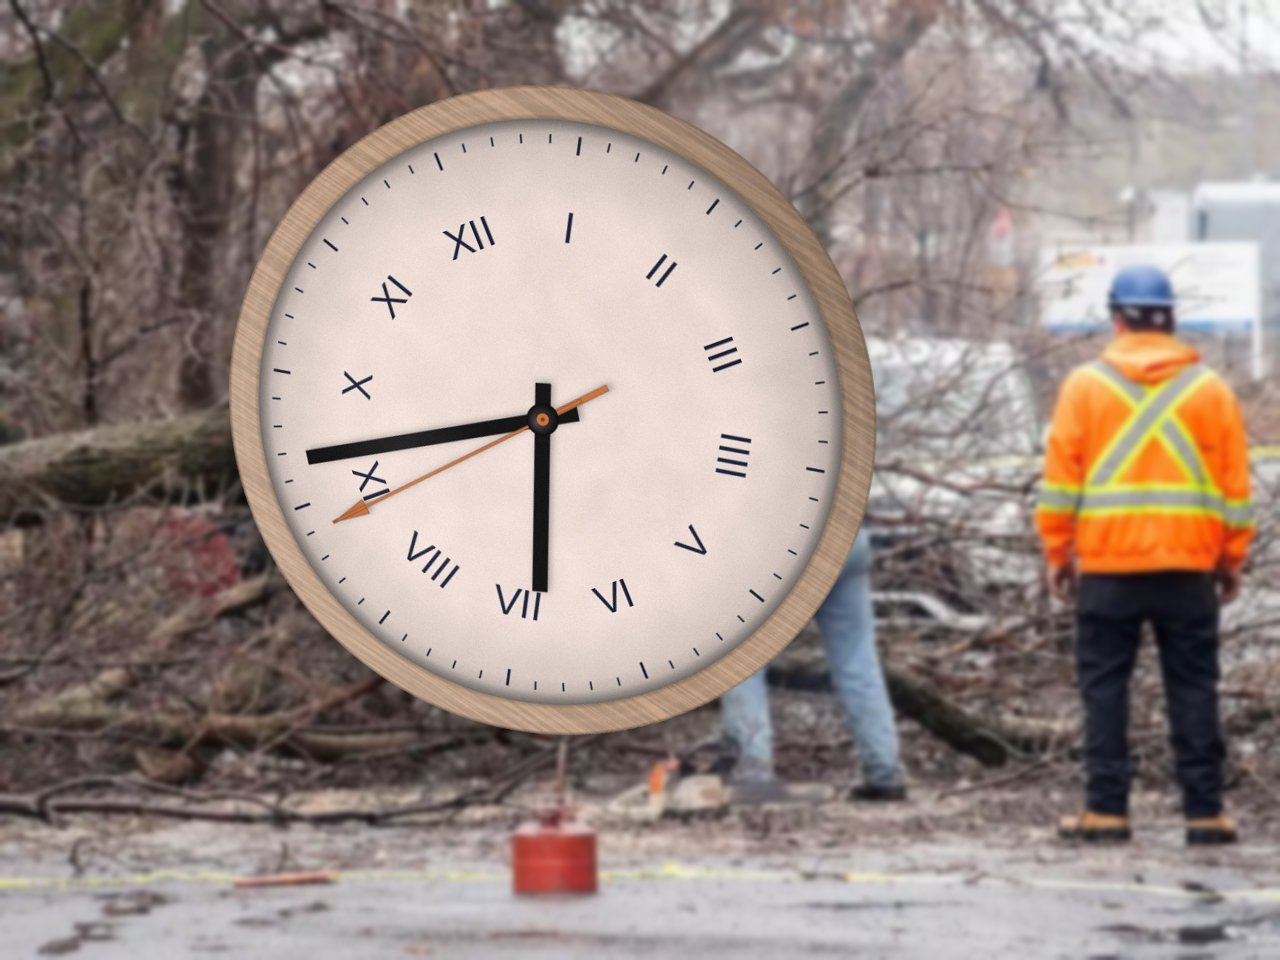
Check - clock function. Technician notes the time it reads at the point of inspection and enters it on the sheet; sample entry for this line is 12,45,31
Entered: 6,46,44
